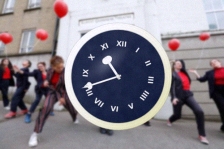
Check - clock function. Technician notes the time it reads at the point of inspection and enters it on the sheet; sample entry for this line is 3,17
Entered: 10,41
